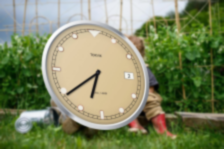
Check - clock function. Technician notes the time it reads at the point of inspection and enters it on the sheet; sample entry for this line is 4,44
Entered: 6,39
